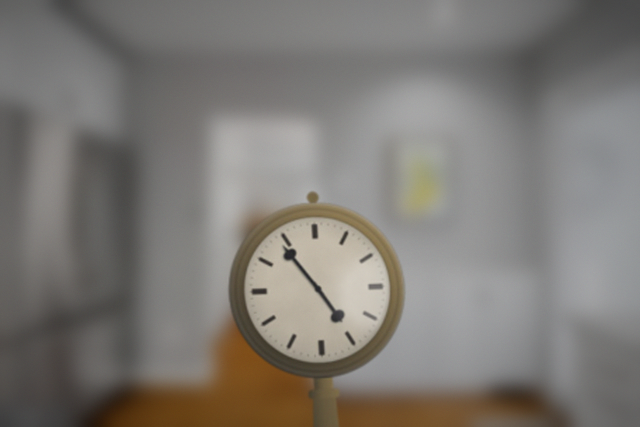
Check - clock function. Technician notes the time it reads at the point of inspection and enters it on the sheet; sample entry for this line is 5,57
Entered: 4,54
